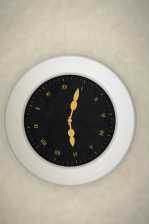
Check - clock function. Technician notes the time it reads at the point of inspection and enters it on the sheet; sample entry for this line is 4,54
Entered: 6,04
